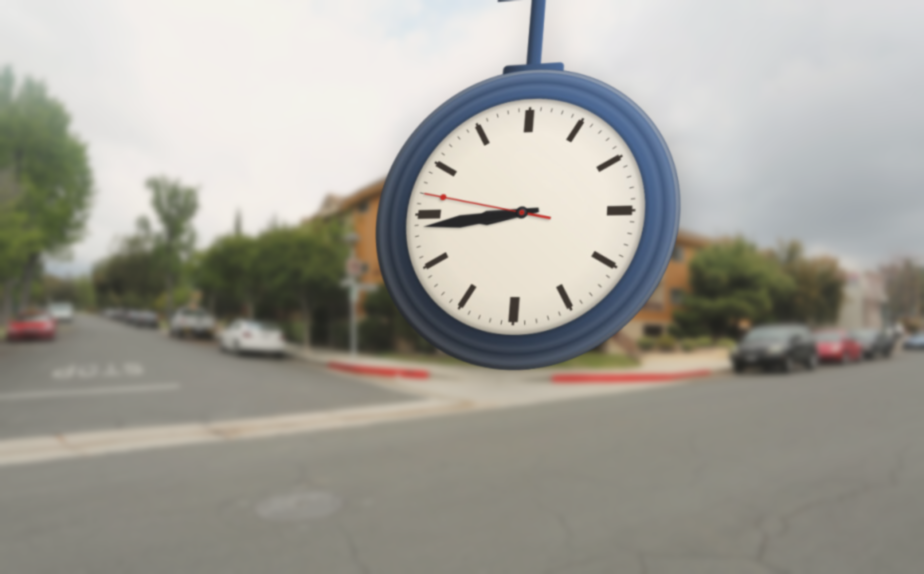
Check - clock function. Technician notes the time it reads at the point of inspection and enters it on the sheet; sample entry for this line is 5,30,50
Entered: 8,43,47
